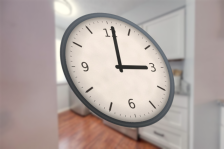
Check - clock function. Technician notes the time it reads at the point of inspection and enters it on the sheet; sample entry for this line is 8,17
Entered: 3,01
